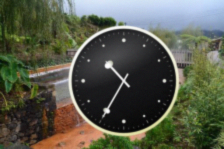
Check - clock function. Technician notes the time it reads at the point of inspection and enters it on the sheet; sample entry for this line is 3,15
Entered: 10,35
